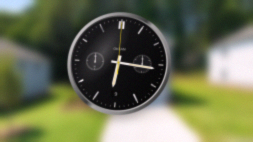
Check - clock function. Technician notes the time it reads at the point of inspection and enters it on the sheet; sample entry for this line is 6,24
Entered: 6,16
